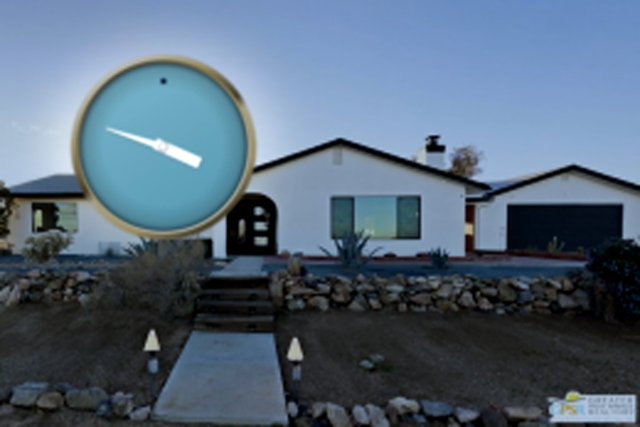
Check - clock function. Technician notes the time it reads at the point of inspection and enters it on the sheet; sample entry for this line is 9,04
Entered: 3,48
